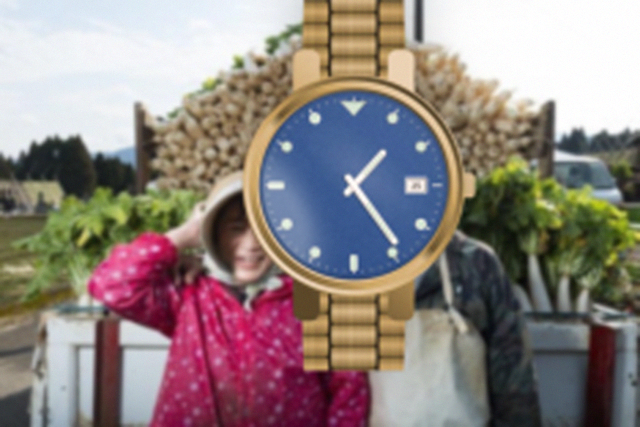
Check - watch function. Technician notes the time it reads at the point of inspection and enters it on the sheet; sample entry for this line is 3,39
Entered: 1,24
